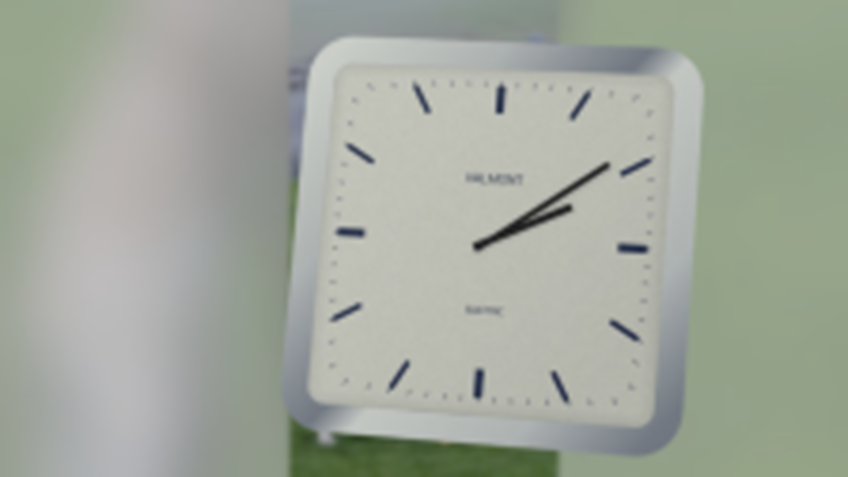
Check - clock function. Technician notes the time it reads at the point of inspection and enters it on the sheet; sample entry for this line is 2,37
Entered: 2,09
